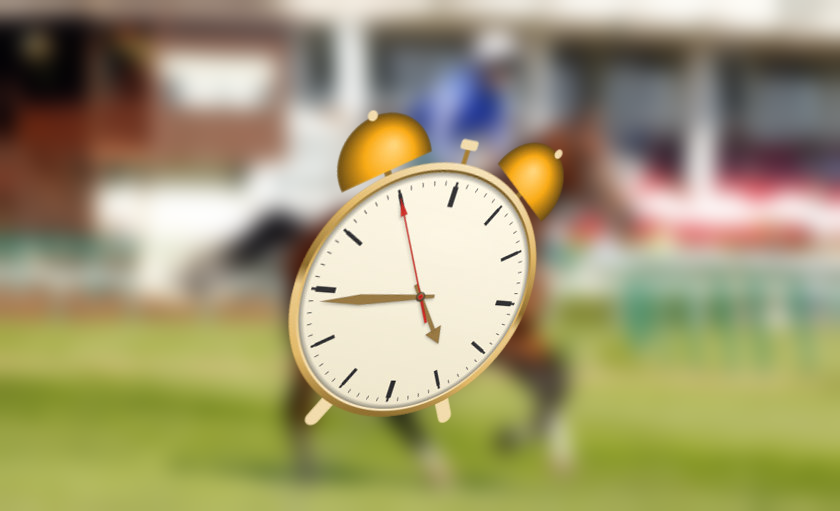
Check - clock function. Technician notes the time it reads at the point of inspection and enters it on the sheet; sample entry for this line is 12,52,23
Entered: 4,43,55
